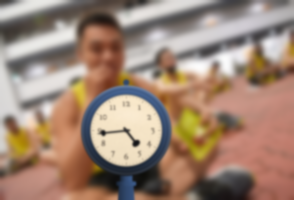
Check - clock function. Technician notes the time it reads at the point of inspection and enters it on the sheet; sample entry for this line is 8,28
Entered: 4,44
